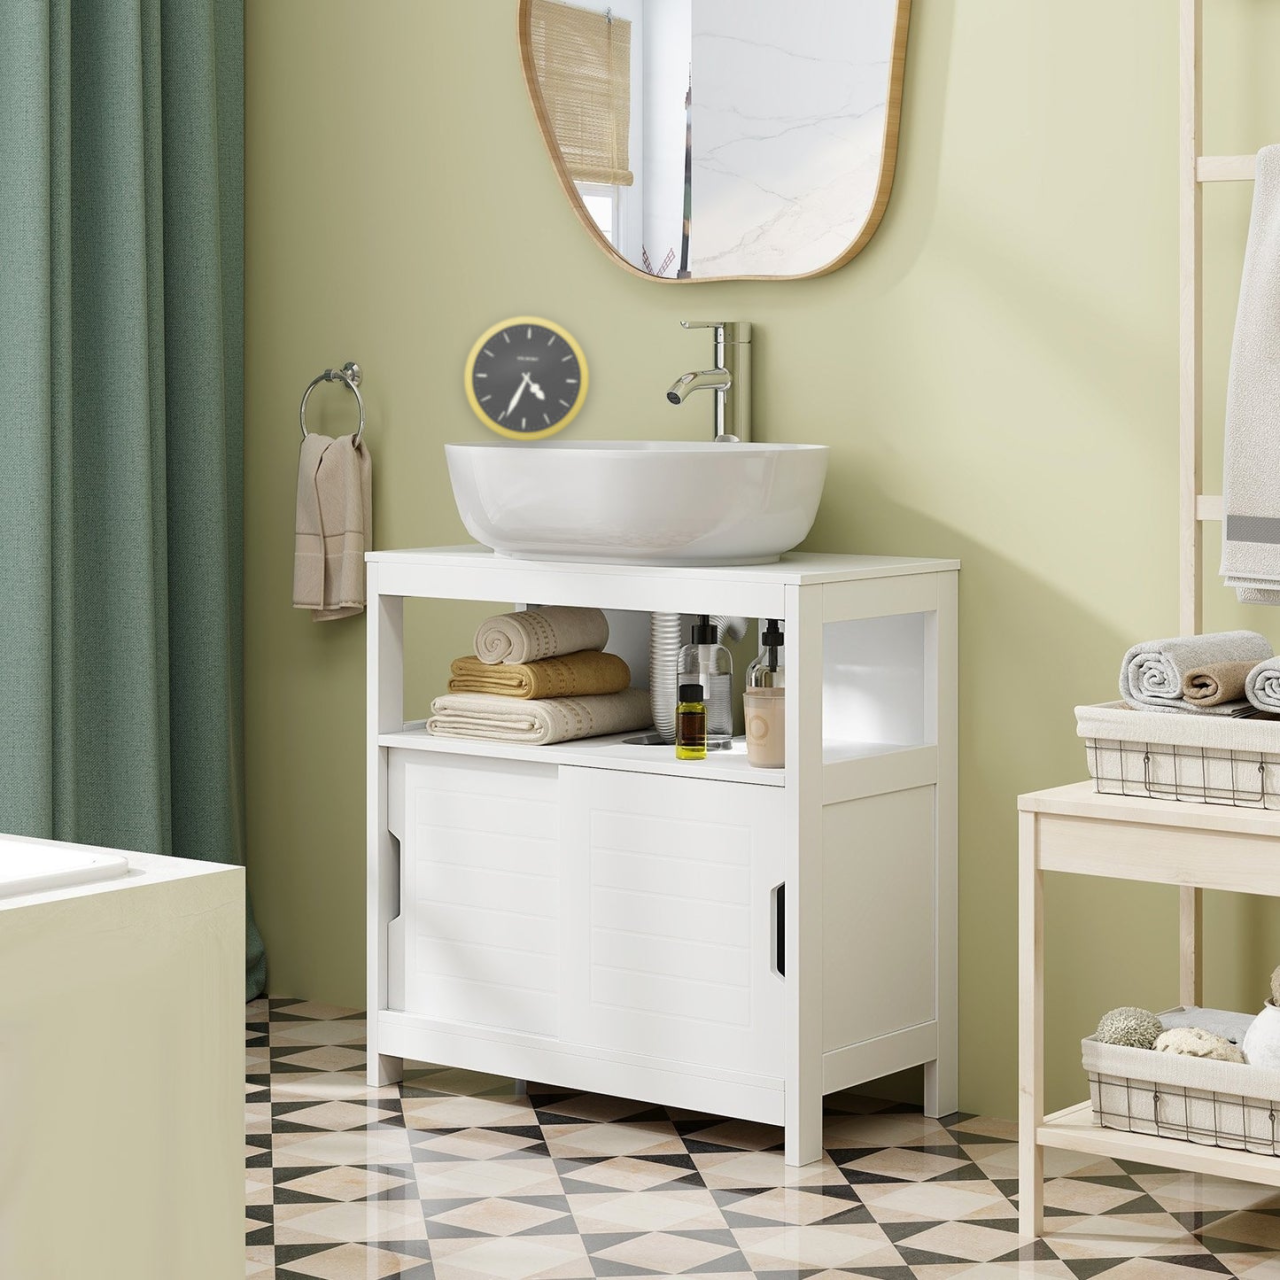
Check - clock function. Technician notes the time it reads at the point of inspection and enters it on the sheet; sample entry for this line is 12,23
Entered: 4,34
